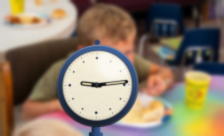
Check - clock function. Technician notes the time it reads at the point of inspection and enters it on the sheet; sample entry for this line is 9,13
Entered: 9,14
